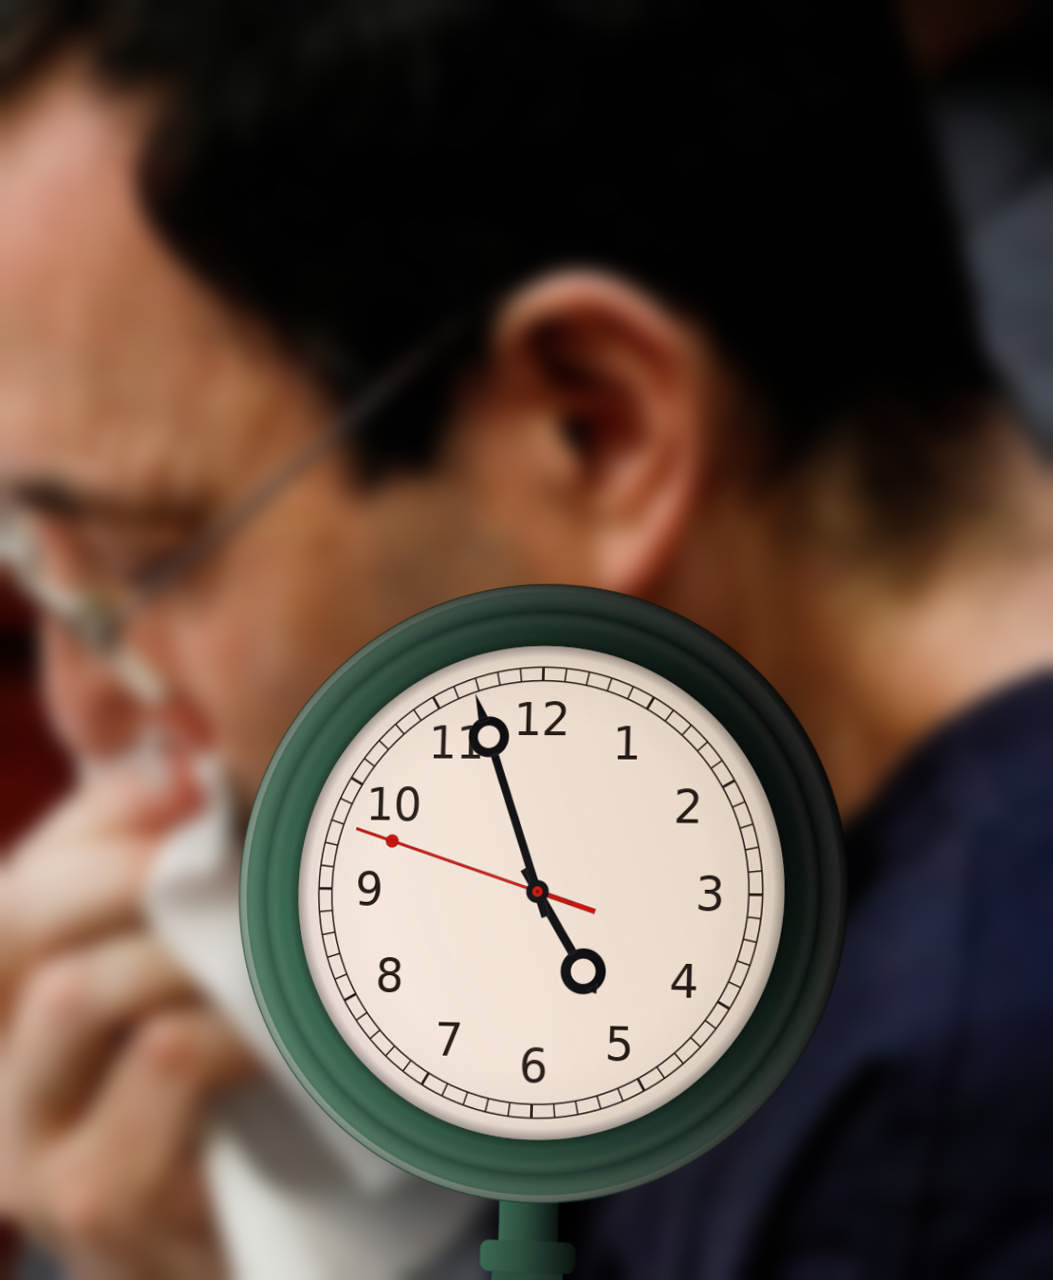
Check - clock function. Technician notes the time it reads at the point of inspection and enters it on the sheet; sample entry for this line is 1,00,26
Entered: 4,56,48
